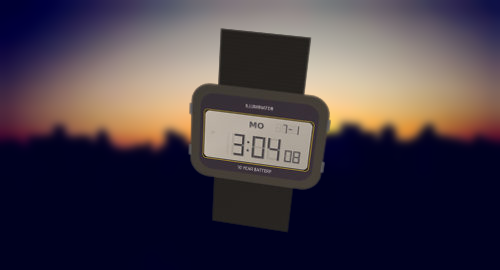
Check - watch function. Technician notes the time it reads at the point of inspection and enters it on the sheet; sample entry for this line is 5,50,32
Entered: 3,04,08
